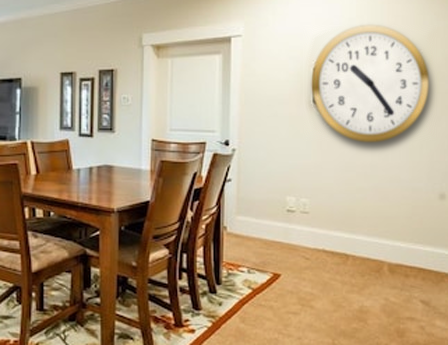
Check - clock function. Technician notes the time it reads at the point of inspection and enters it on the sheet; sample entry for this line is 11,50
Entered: 10,24
